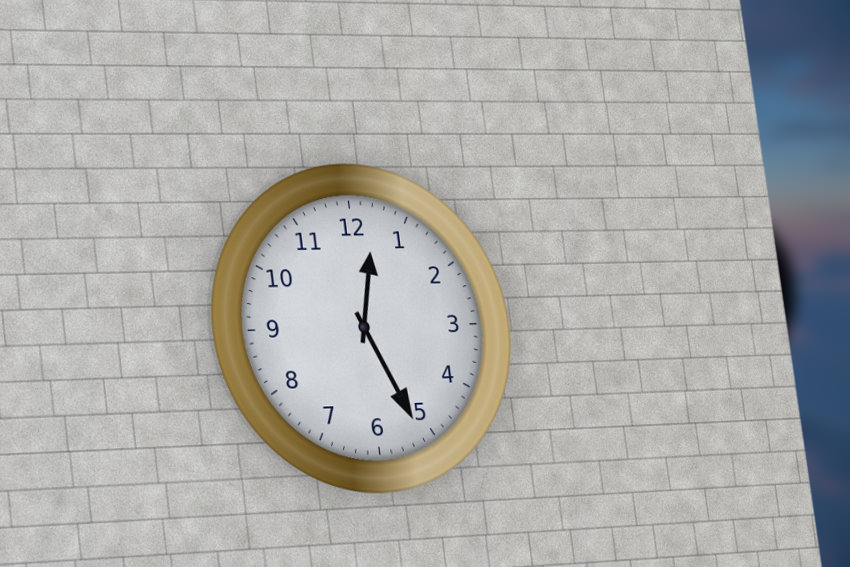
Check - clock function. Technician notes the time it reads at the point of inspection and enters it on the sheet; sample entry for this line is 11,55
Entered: 12,26
